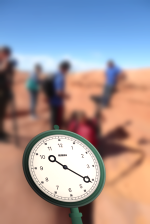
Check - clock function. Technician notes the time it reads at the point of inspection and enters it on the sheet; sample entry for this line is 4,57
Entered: 10,21
